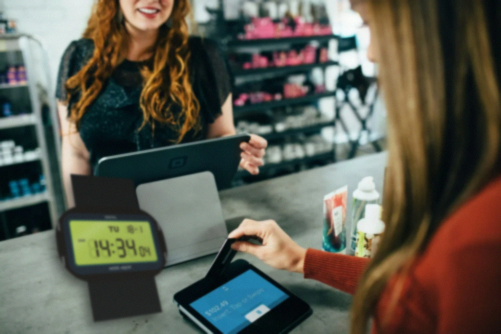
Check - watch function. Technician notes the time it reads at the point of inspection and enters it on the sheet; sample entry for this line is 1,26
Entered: 14,34
